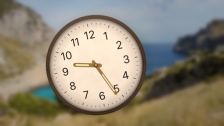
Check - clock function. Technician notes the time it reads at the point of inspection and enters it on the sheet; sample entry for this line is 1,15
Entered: 9,26
